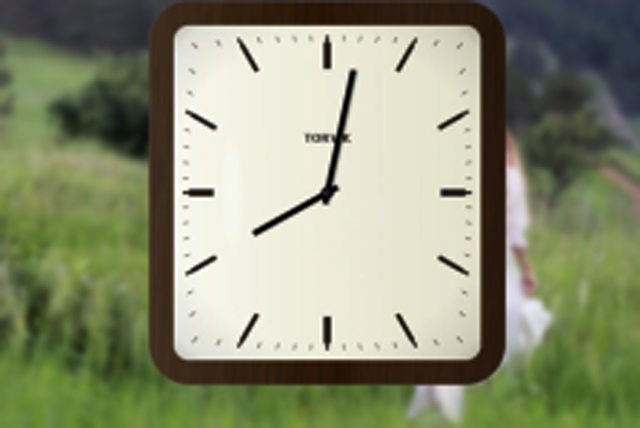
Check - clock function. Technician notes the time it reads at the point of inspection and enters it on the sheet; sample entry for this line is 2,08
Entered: 8,02
